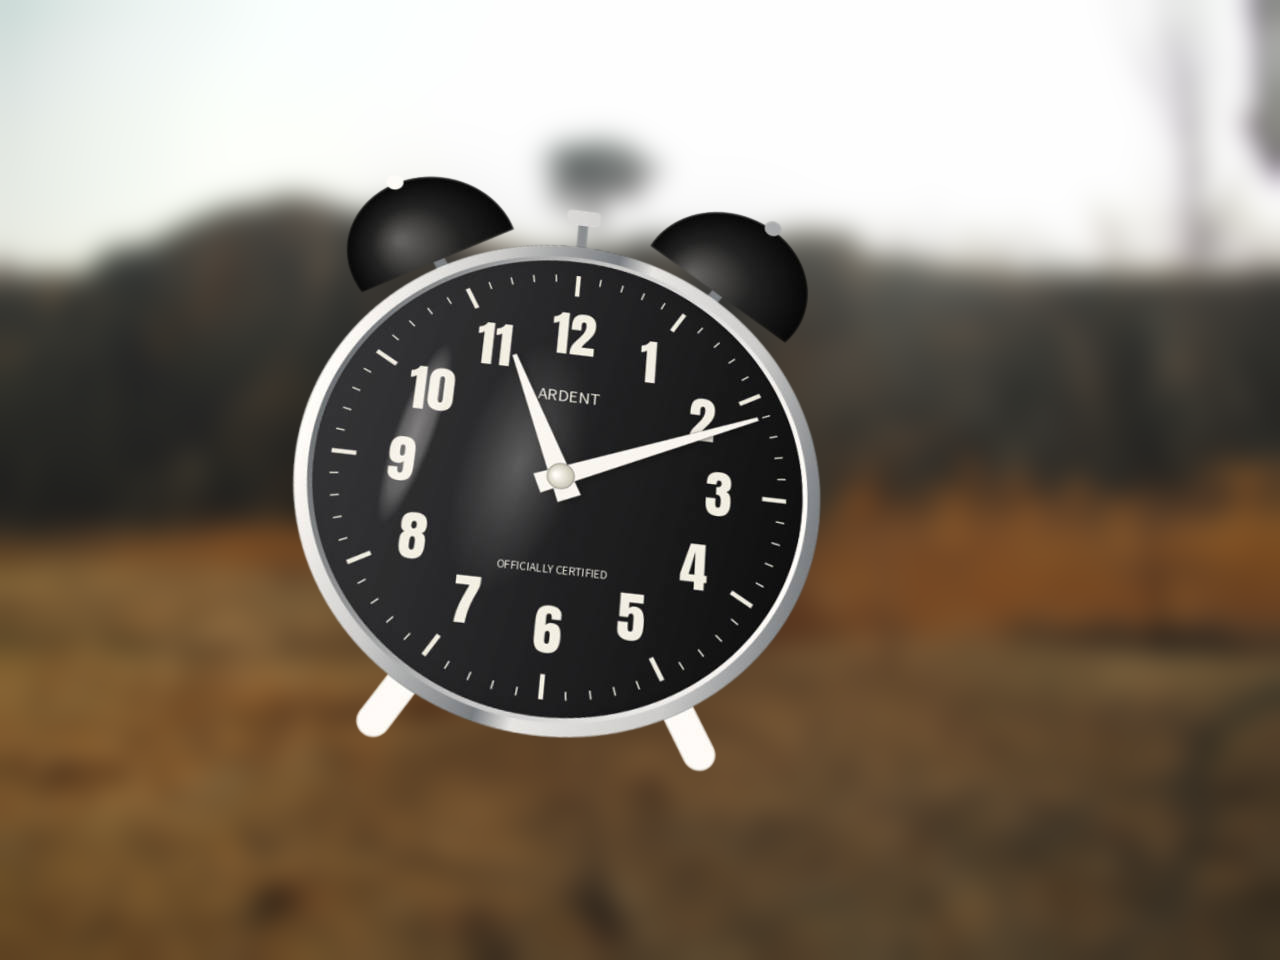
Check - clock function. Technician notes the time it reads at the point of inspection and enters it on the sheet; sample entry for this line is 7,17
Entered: 11,11
